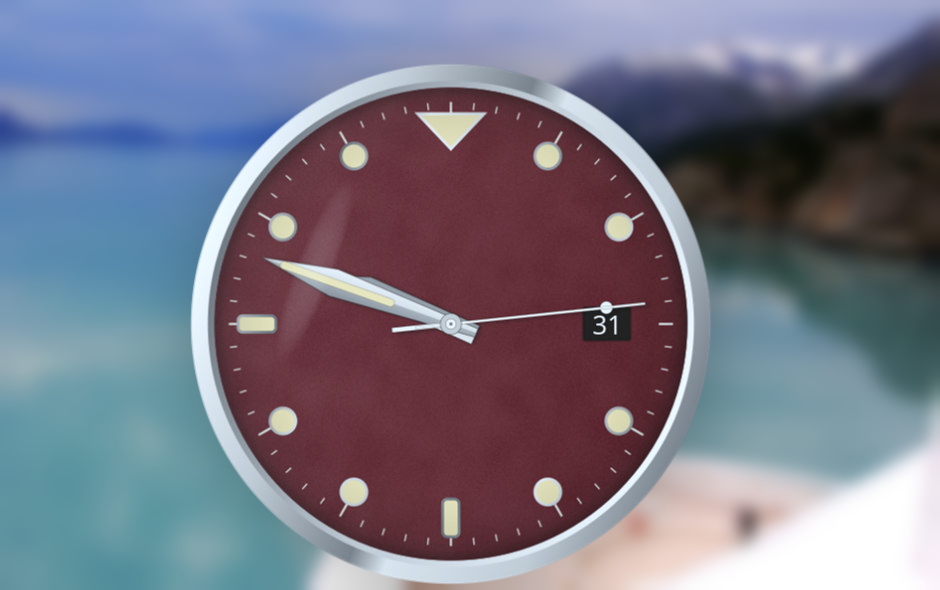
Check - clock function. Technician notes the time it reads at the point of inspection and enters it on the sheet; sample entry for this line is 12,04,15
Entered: 9,48,14
